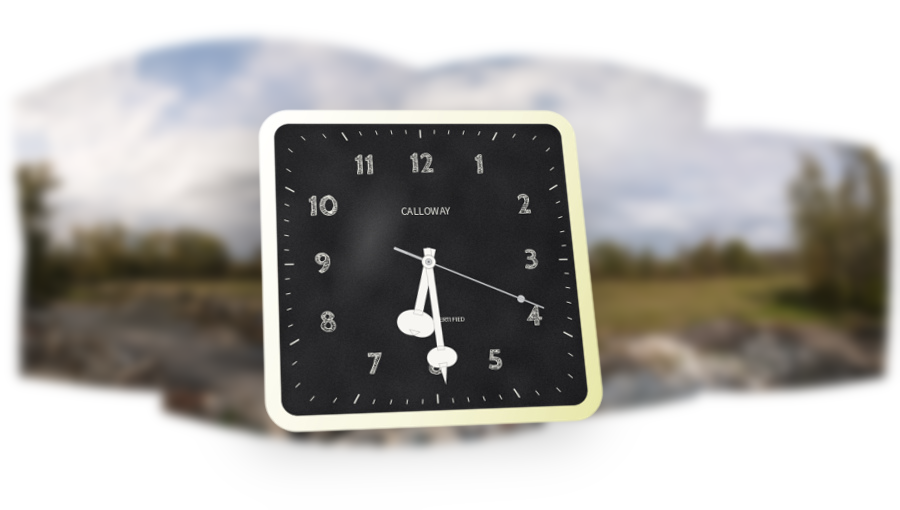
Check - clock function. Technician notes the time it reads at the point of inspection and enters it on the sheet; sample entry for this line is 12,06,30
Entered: 6,29,19
